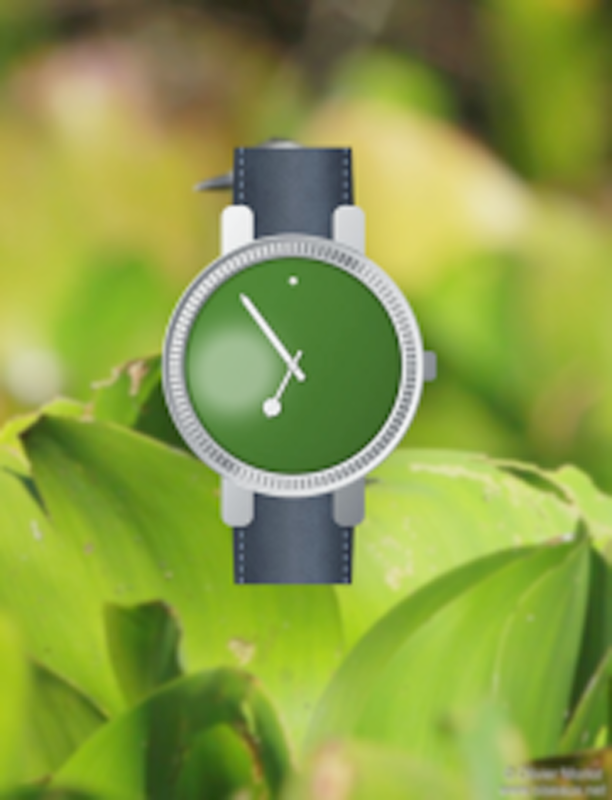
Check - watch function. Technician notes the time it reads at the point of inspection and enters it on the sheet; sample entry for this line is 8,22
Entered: 6,54
